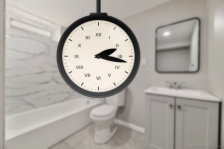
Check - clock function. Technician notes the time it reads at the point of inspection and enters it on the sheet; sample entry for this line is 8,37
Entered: 2,17
